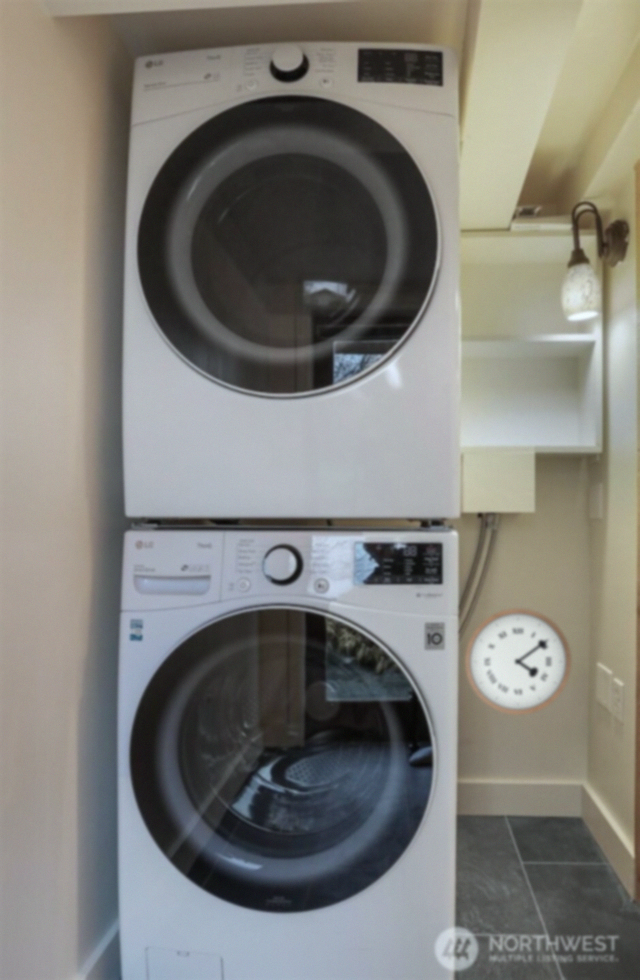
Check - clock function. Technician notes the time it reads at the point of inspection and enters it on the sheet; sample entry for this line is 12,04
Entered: 4,09
